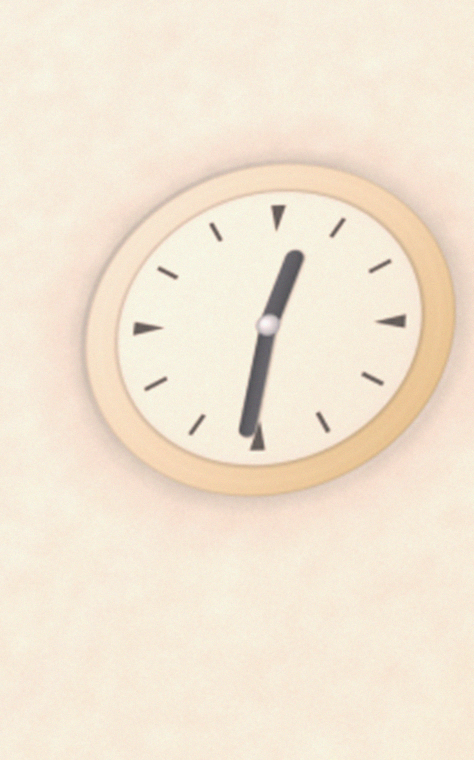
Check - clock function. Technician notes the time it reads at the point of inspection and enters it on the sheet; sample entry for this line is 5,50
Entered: 12,31
